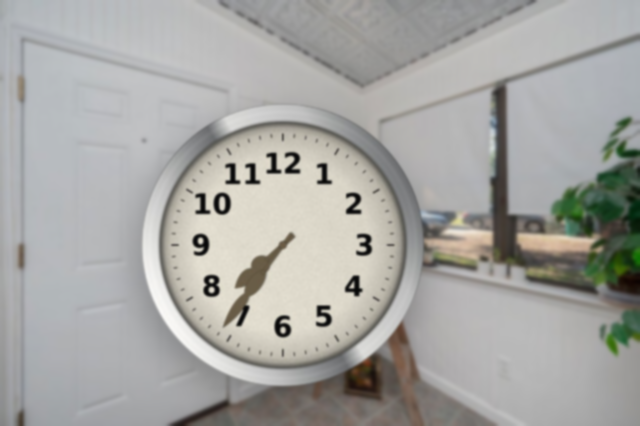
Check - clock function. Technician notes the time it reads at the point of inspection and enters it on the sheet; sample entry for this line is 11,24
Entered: 7,36
